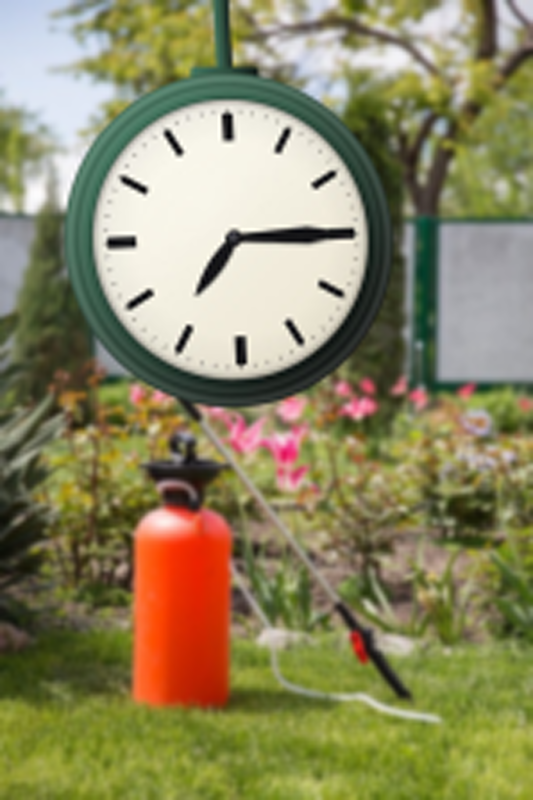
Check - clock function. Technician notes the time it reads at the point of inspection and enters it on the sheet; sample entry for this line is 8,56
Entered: 7,15
